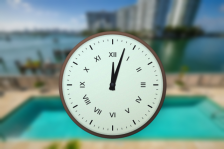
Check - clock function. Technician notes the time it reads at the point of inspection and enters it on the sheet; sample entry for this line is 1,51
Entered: 12,03
